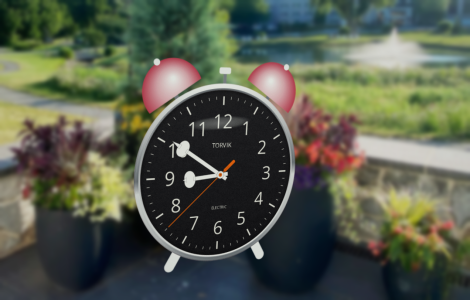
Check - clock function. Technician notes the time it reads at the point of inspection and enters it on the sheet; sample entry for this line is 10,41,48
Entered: 8,50,38
